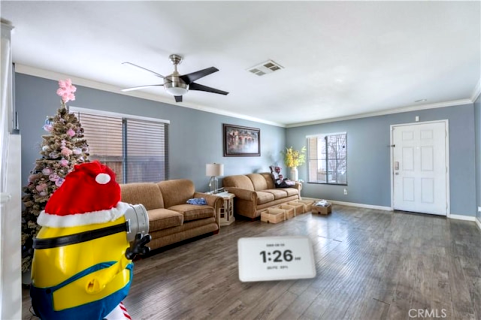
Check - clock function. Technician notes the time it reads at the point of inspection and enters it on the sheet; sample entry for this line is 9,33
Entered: 1,26
